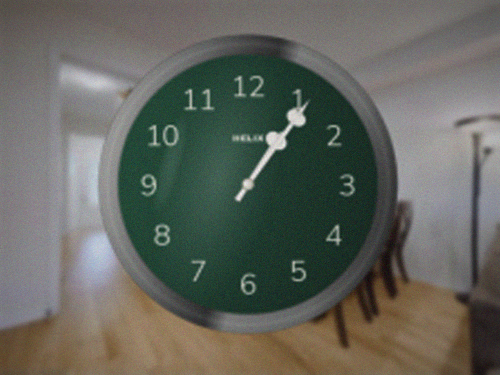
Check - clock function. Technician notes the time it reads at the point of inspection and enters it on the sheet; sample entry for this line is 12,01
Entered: 1,06
